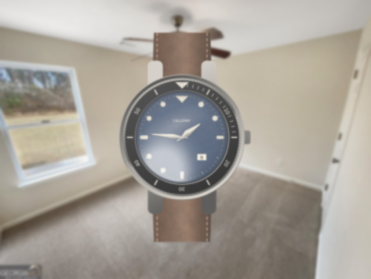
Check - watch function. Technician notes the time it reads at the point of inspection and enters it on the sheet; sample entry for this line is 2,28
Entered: 1,46
